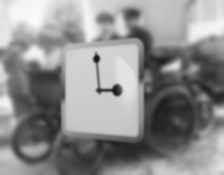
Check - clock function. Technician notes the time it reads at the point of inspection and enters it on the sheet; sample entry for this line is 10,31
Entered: 2,59
